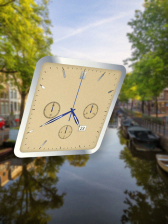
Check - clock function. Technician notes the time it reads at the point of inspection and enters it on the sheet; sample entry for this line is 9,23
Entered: 4,40
